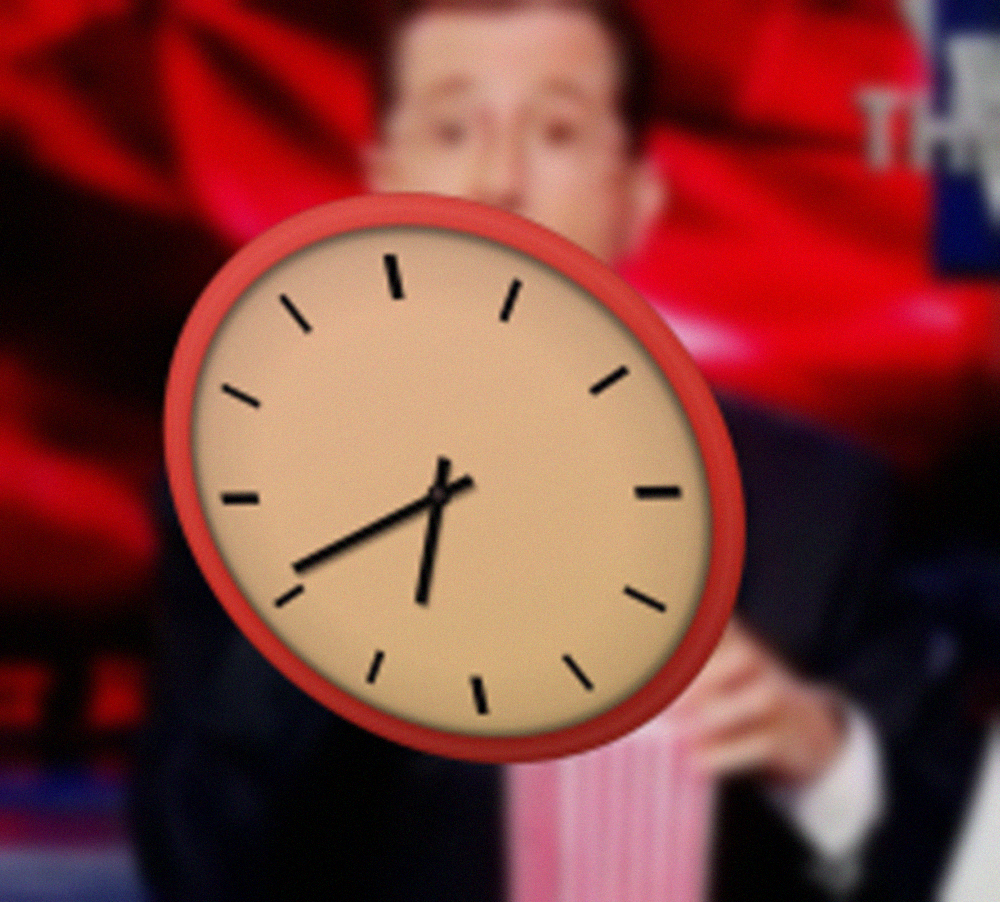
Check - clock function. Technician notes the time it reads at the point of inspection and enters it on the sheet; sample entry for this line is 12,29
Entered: 6,41
